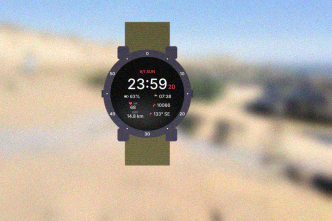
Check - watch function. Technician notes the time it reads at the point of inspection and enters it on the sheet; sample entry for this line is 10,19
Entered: 23,59
